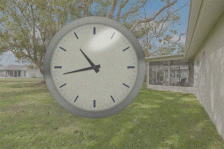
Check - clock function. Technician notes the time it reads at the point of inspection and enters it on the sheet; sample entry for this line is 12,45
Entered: 10,43
